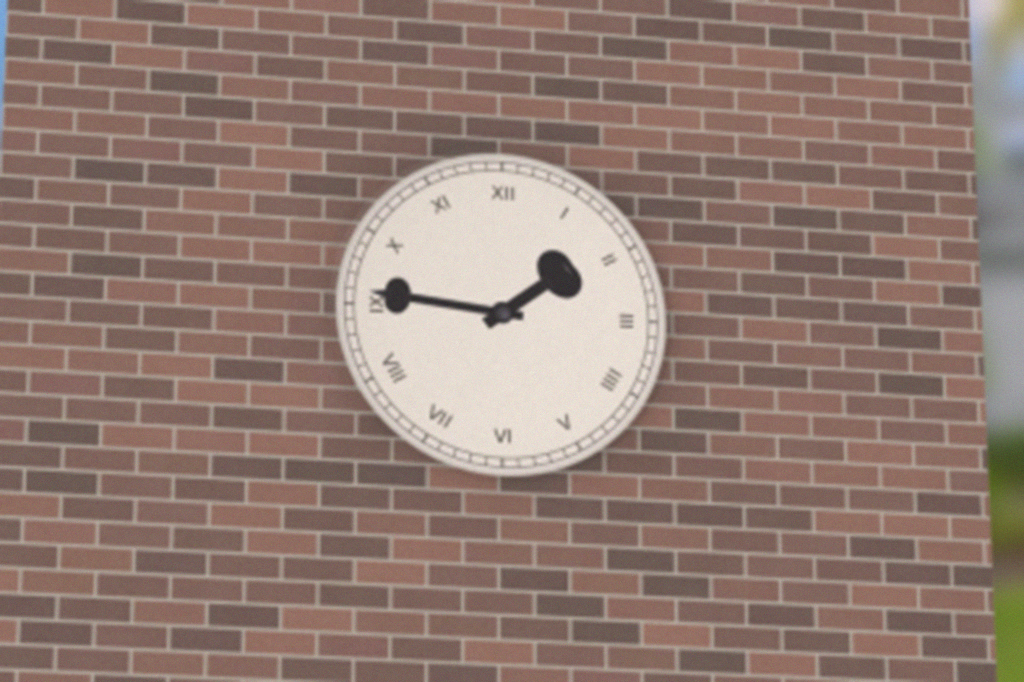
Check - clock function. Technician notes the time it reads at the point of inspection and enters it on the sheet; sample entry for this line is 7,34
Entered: 1,46
